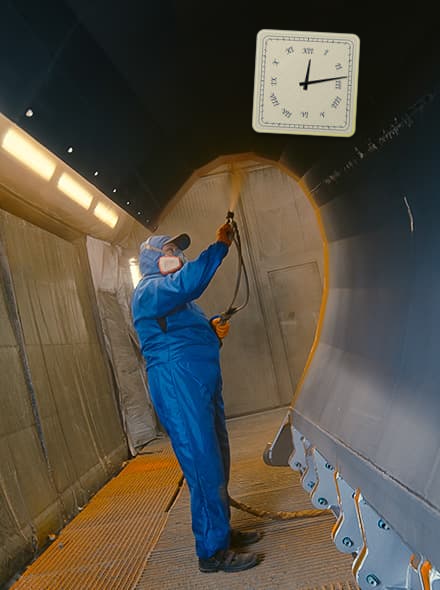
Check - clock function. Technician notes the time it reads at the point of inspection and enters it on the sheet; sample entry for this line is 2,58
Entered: 12,13
